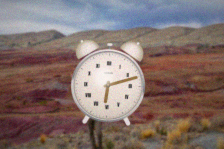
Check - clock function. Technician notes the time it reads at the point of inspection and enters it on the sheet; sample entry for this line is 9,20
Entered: 6,12
